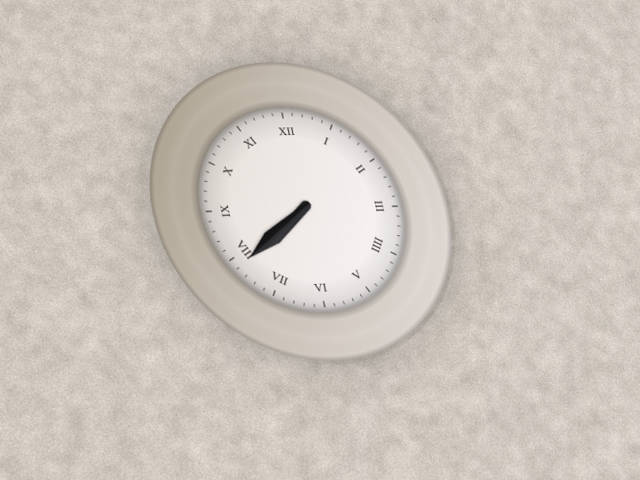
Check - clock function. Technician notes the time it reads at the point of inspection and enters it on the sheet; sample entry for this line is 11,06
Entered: 7,39
